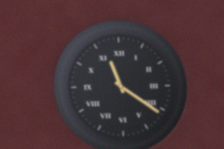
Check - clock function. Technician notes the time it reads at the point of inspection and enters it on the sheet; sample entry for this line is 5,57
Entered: 11,21
